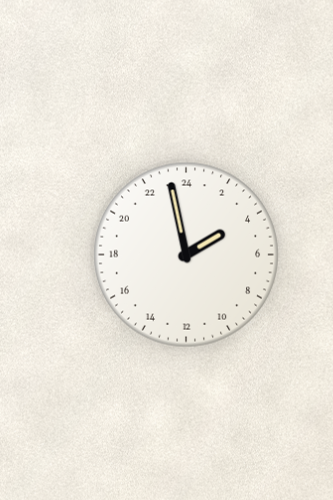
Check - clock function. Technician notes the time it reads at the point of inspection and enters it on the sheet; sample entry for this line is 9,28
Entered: 3,58
